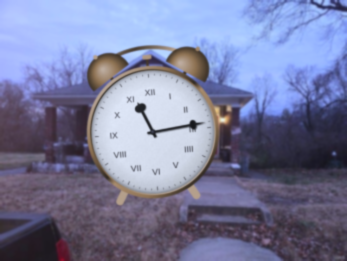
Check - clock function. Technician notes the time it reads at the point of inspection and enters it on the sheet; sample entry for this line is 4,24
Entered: 11,14
